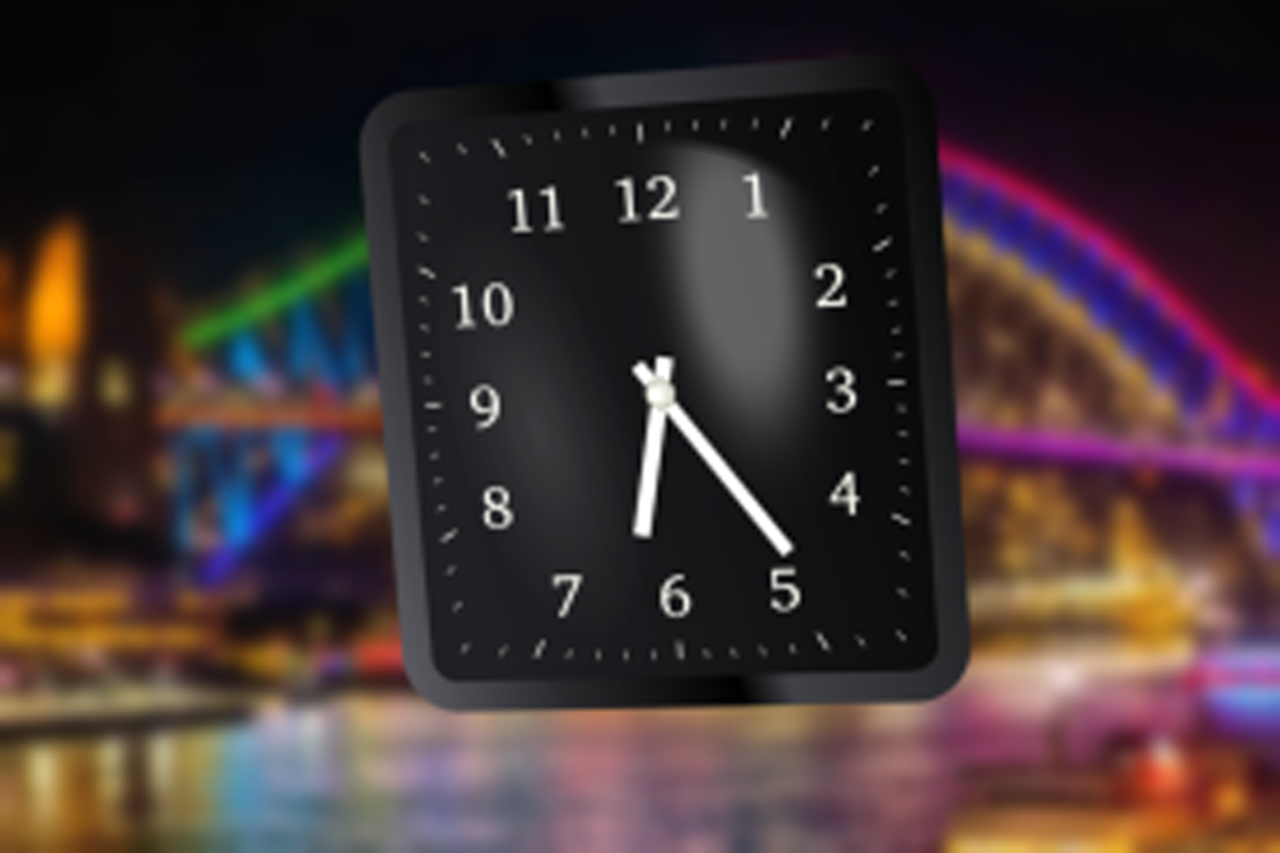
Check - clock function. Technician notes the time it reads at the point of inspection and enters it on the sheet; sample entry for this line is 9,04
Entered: 6,24
